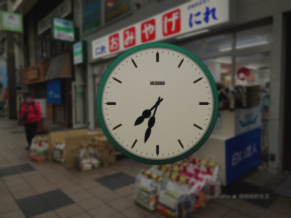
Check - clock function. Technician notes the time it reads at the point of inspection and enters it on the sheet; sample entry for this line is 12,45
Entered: 7,33
